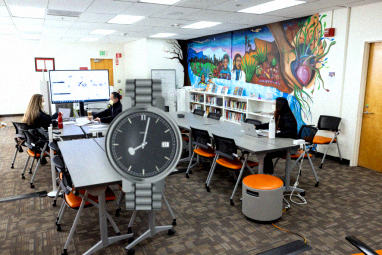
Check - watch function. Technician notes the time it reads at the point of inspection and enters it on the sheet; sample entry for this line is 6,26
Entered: 8,02
